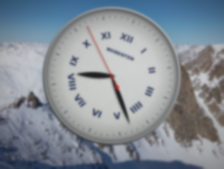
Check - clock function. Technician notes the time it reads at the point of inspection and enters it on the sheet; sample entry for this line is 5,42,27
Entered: 8,22,52
